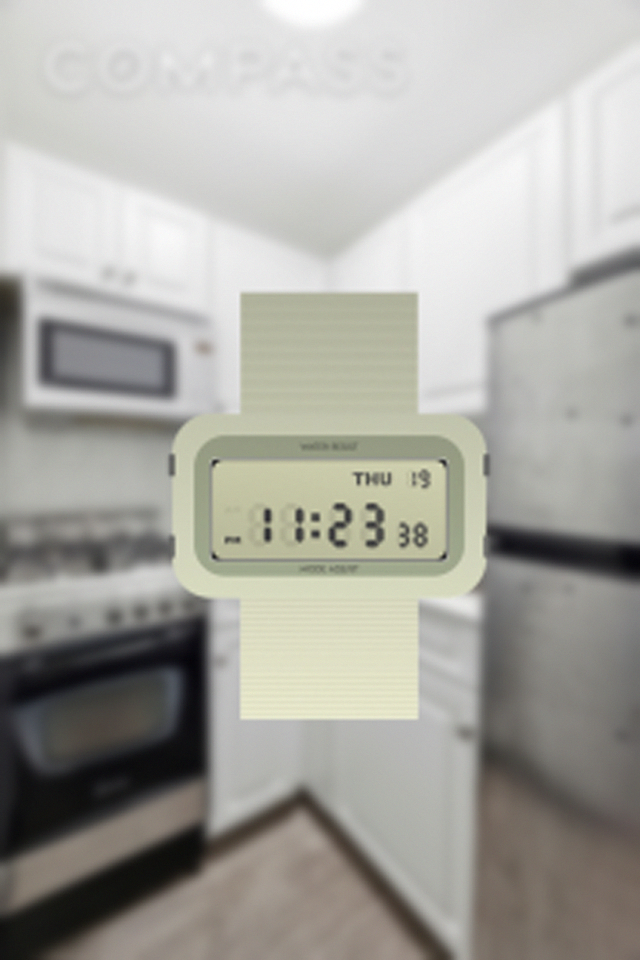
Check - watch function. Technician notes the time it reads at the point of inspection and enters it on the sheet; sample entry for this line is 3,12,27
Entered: 11,23,38
